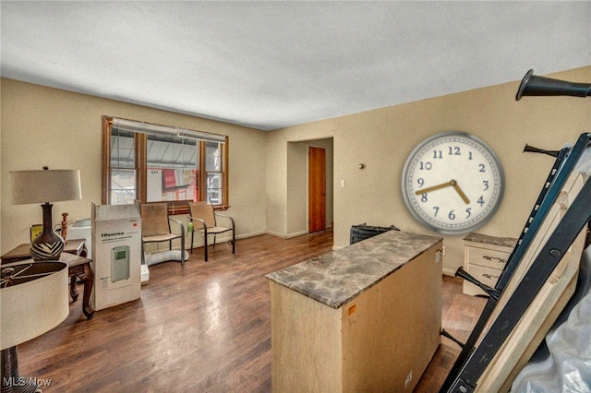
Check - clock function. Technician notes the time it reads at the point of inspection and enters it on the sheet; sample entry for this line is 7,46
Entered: 4,42
